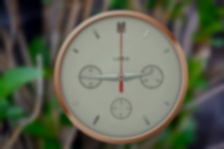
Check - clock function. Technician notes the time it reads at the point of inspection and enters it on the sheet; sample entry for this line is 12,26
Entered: 2,45
